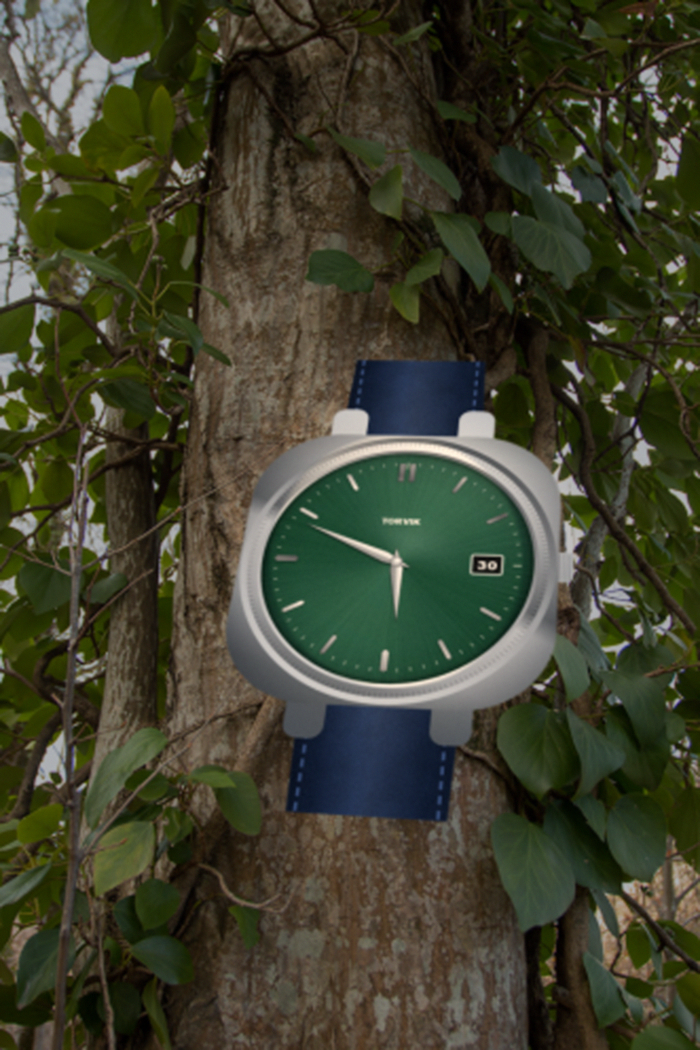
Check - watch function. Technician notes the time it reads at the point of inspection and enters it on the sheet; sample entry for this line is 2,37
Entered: 5,49
